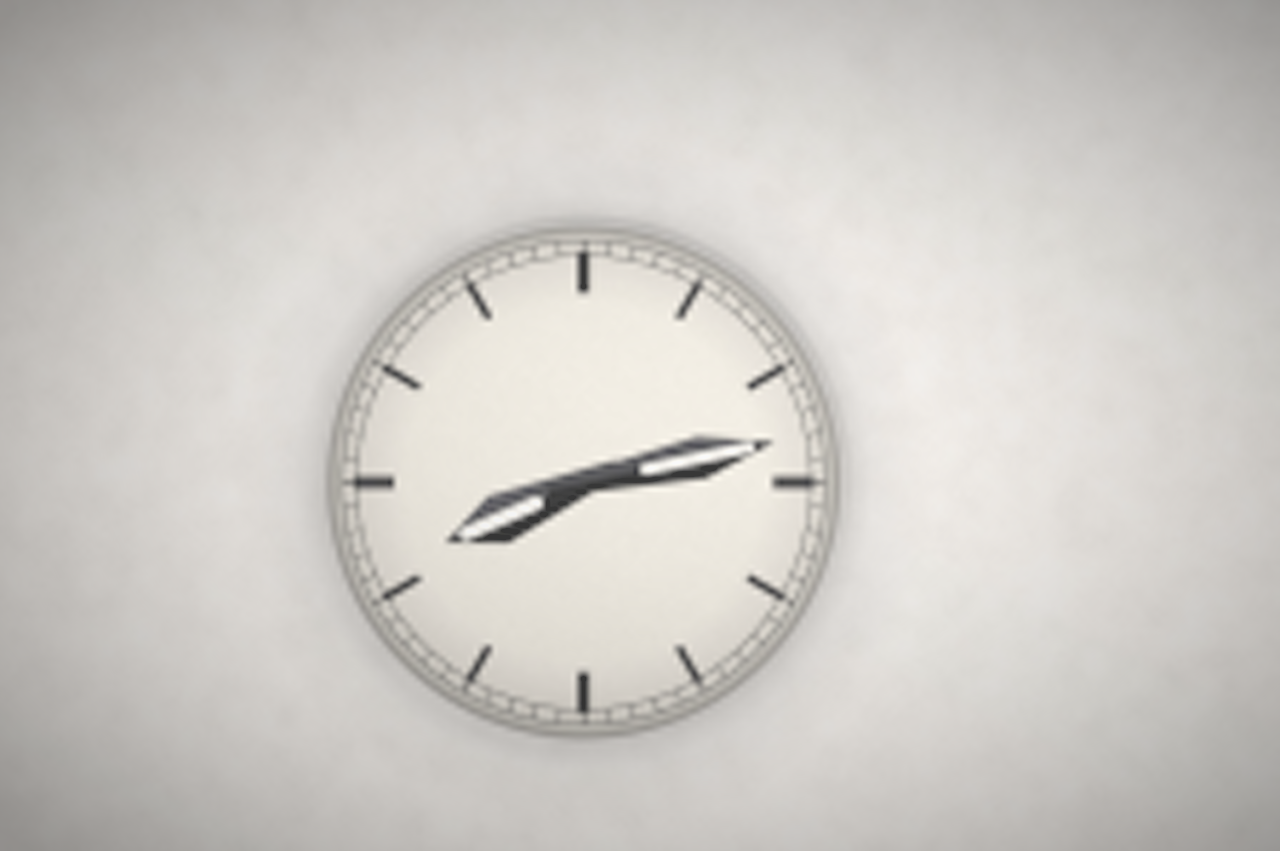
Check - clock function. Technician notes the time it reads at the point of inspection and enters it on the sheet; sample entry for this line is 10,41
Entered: 8,13
